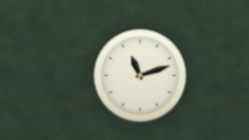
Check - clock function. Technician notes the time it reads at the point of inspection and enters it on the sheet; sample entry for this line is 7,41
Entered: 11,12
